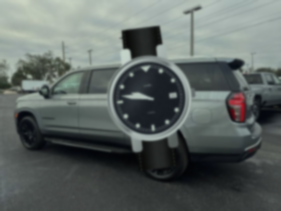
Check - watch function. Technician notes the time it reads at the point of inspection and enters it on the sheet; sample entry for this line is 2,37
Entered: 9,47
